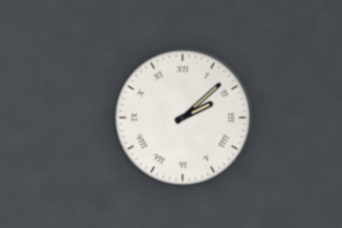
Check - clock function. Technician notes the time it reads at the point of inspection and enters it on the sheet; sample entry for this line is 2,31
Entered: 2,08
